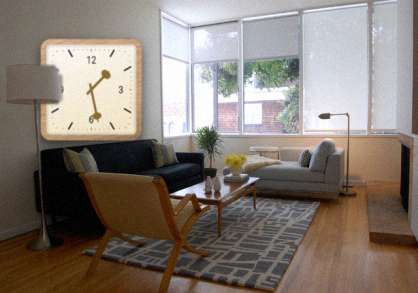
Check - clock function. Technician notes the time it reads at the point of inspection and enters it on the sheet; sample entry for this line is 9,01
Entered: 1,28
